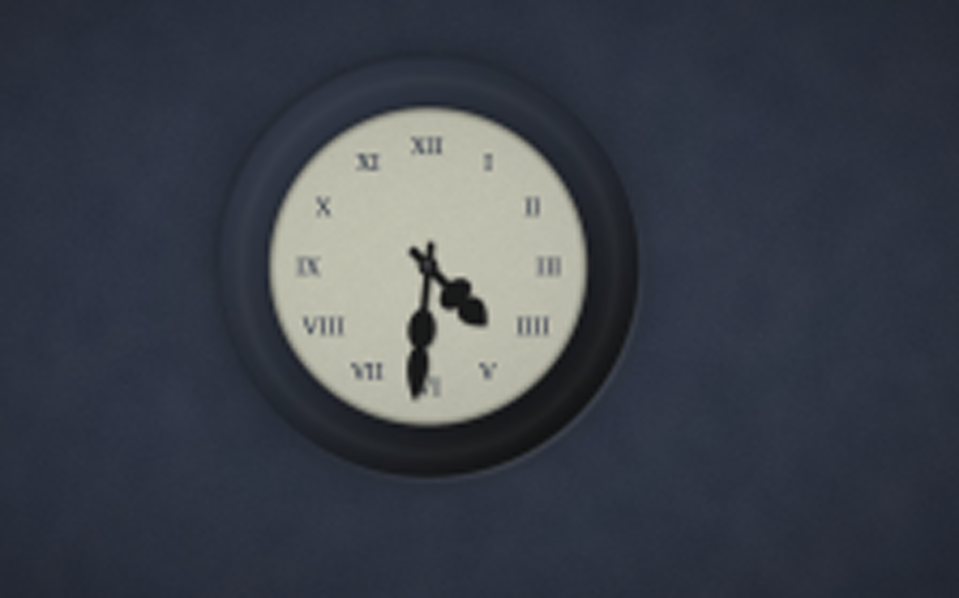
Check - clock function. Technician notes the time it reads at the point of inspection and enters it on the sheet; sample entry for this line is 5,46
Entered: 4,31
